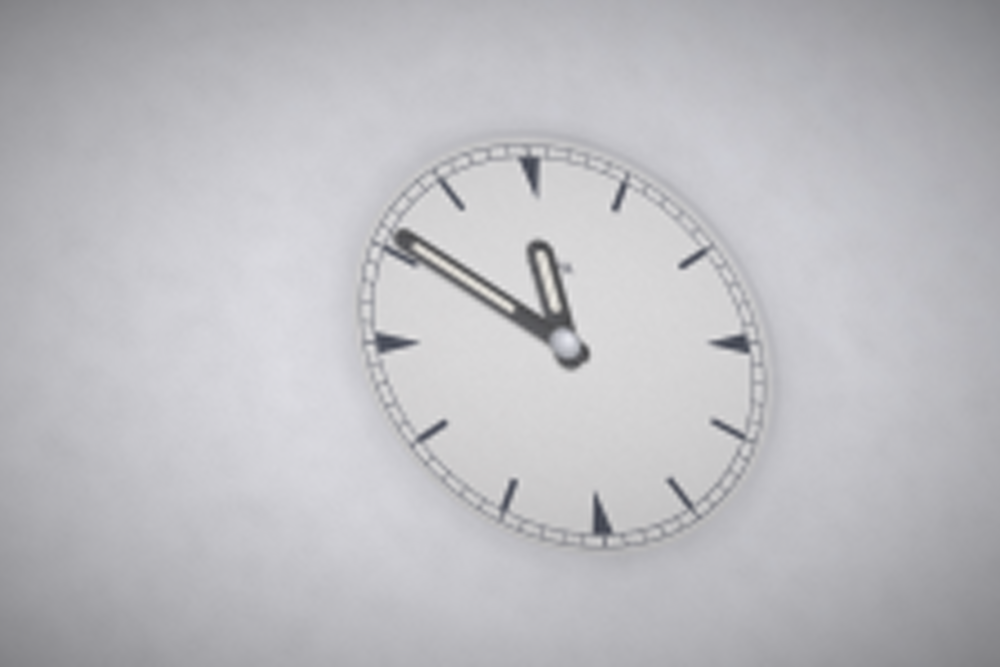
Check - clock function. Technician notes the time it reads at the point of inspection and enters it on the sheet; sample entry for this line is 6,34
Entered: 11,51
